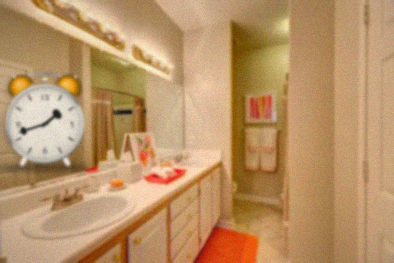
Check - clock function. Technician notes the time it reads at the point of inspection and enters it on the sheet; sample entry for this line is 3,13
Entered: 1,42
